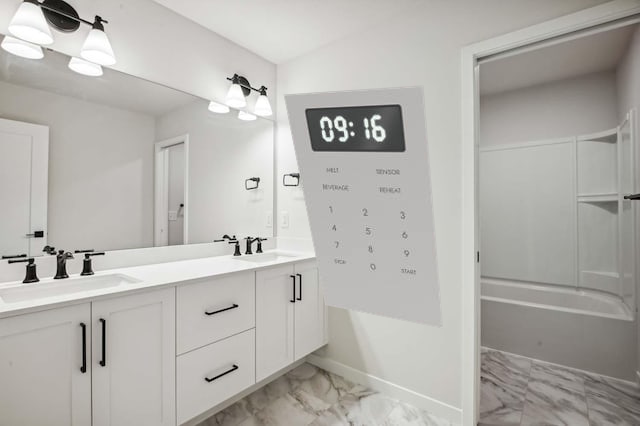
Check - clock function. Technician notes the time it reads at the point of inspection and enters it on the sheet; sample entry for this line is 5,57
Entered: 9,16
